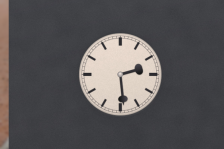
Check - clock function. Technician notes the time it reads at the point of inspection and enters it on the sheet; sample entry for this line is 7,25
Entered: 2,29
